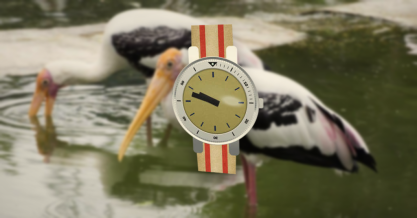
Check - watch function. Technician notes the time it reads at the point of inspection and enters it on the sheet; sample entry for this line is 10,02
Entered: 9,48
